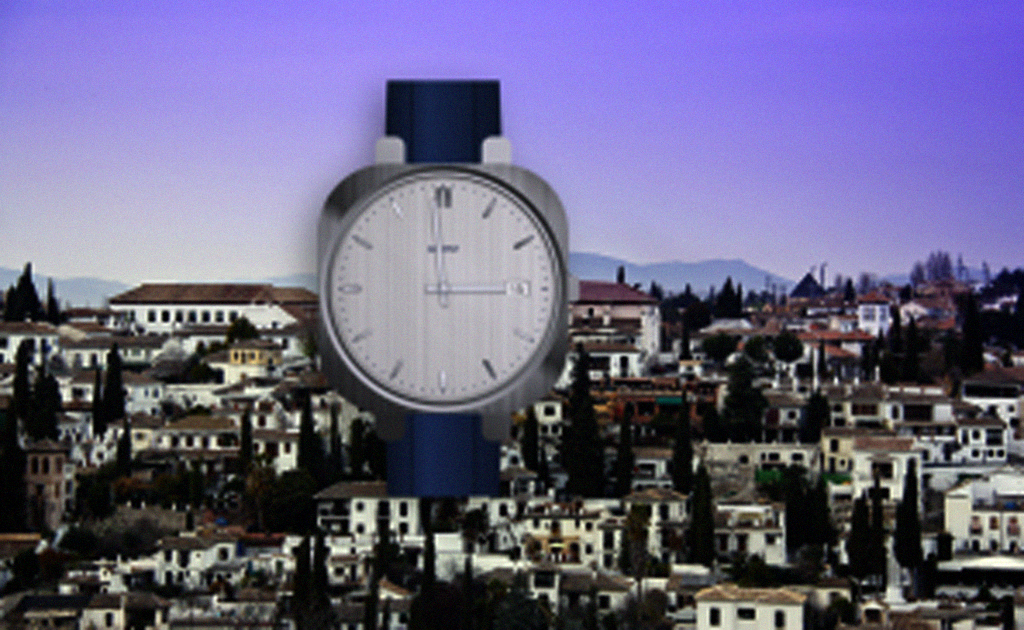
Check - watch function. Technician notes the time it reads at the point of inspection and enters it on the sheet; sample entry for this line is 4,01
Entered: 2,59
